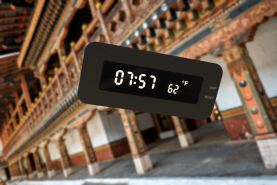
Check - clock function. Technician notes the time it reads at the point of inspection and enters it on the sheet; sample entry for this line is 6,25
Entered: 7,57
